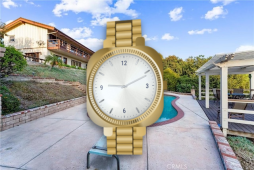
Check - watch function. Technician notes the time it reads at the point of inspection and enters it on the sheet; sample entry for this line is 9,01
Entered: 9,11
